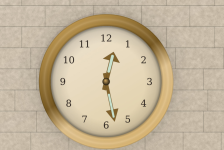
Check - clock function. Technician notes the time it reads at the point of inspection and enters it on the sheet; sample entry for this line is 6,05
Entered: 12,28
